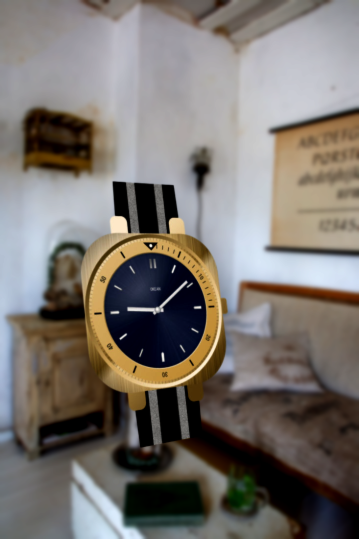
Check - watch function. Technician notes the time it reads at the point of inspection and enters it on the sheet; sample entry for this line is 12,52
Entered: 9,09
